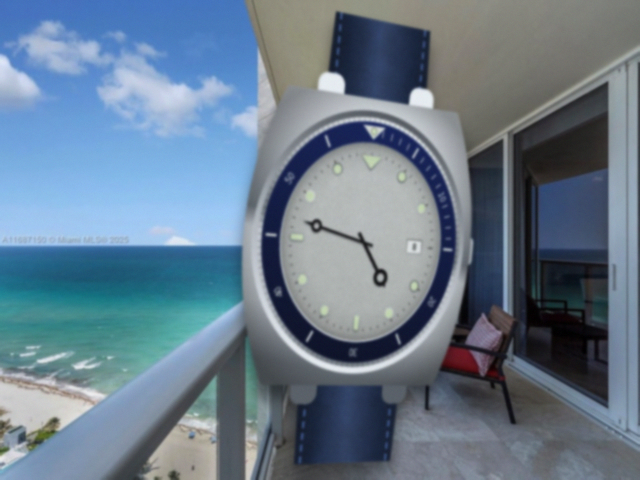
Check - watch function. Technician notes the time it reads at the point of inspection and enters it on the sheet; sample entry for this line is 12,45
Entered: 4,47
